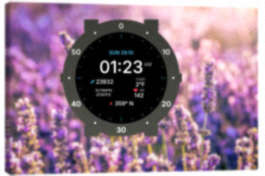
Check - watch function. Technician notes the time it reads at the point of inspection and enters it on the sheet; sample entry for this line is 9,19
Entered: 1,23
